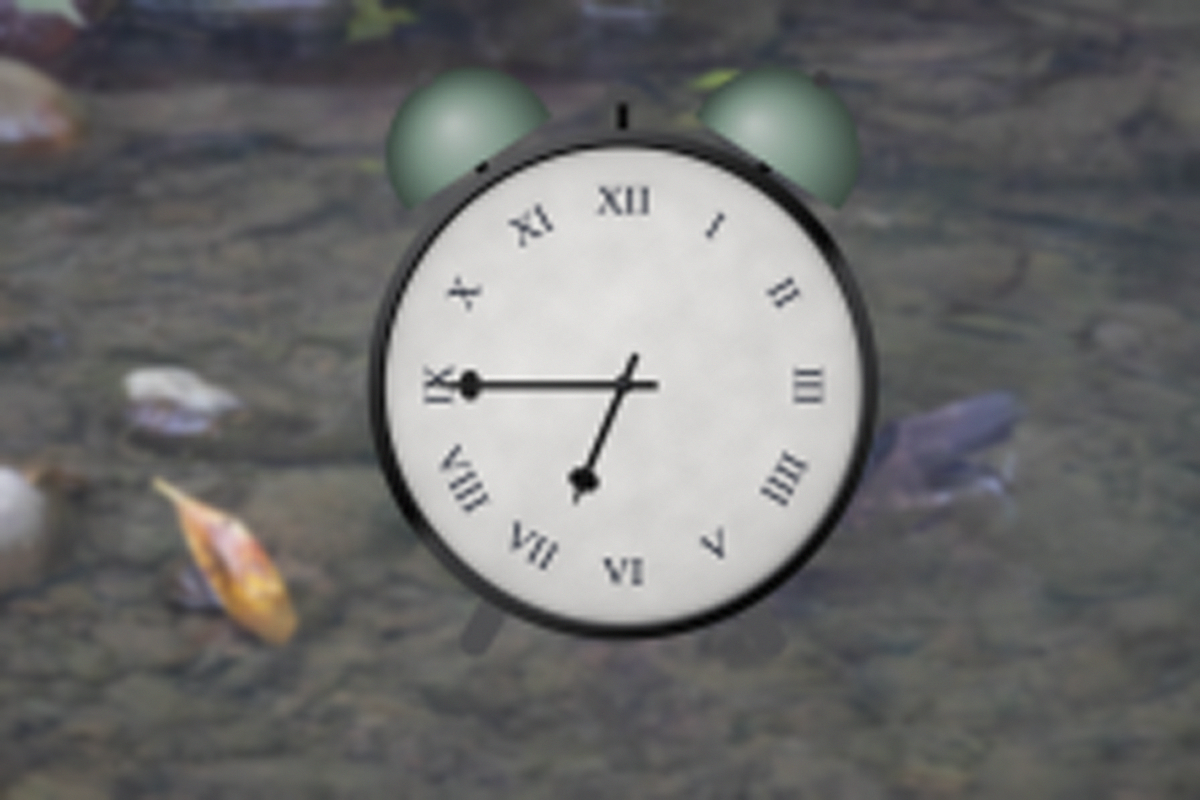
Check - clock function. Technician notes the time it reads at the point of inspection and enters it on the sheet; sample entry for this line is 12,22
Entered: 6,45
